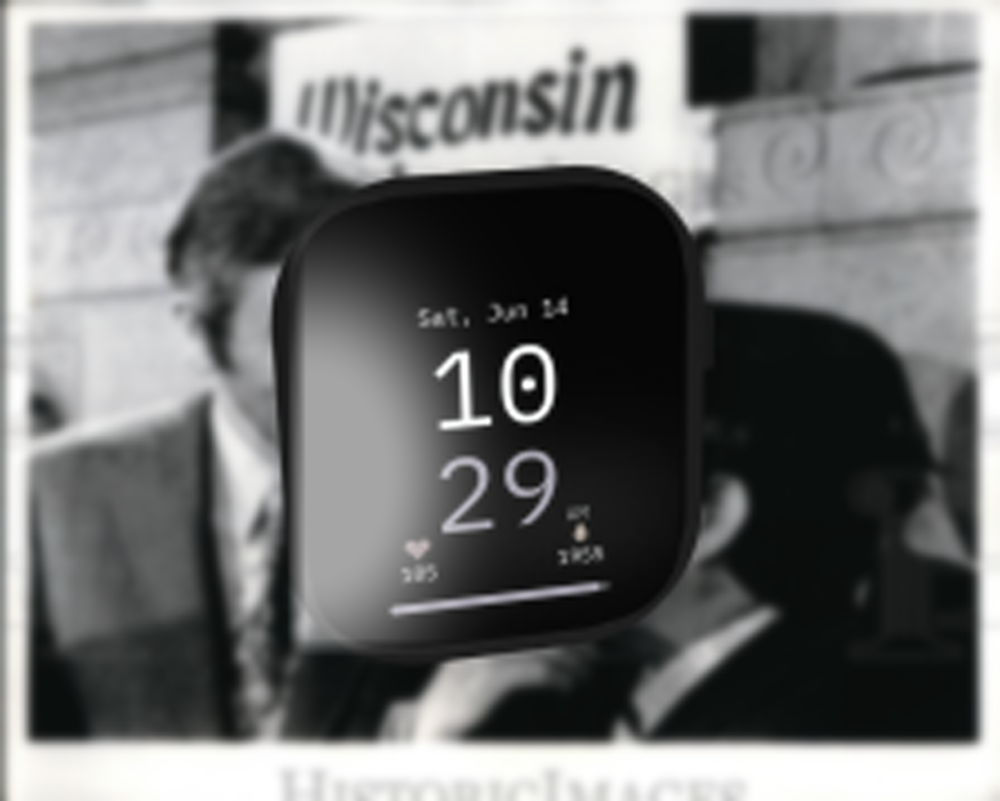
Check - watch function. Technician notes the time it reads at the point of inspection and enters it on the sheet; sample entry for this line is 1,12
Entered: 10,29
